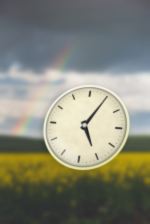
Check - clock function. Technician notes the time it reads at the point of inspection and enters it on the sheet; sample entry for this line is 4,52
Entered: 5,05
